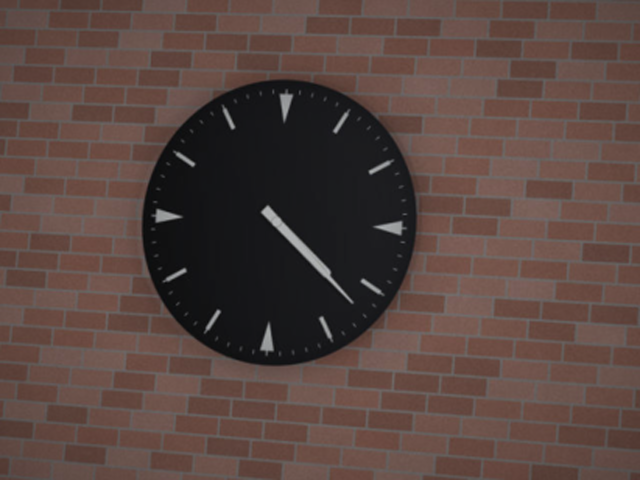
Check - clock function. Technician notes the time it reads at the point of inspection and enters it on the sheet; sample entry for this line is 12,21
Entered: 4,22
